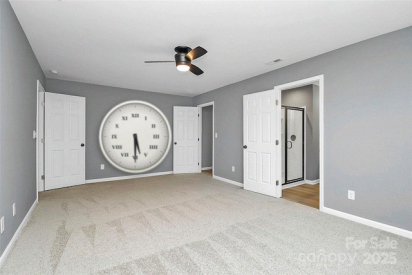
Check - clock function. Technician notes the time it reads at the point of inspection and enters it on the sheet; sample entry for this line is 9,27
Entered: 5,30
